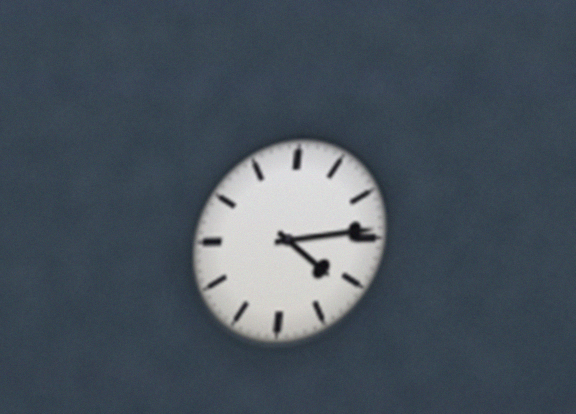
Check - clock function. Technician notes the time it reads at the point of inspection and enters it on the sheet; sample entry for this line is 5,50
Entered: 4,14
